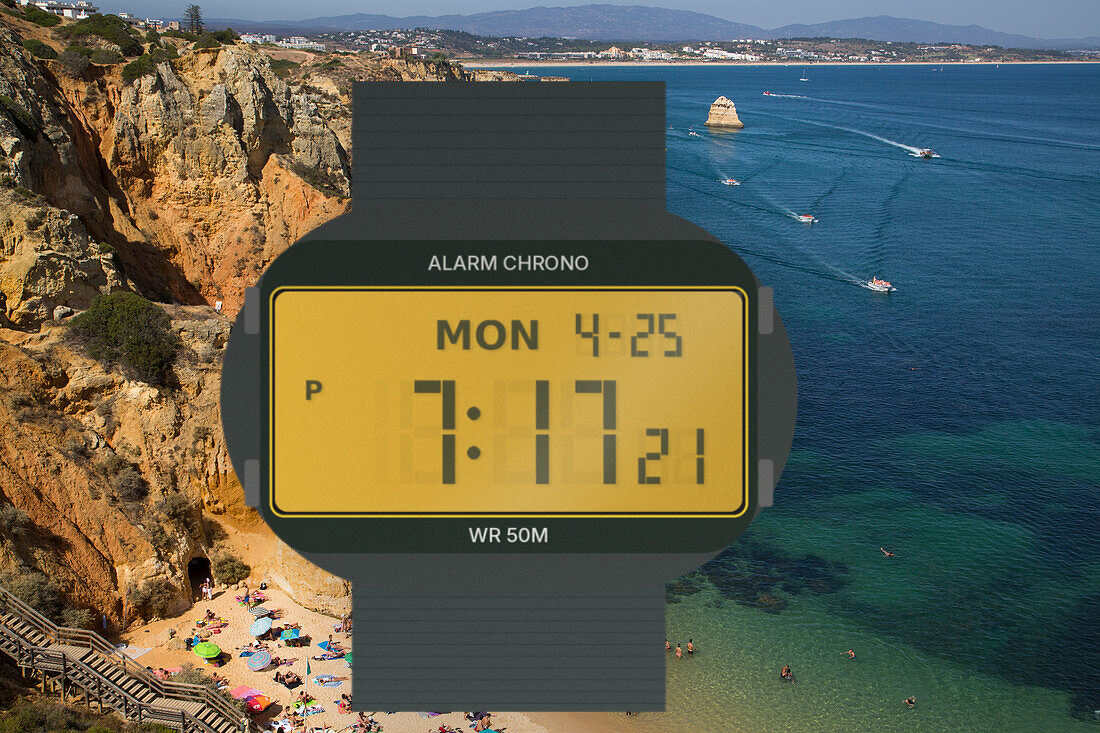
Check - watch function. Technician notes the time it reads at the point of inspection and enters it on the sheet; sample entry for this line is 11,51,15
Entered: 7,17,21
